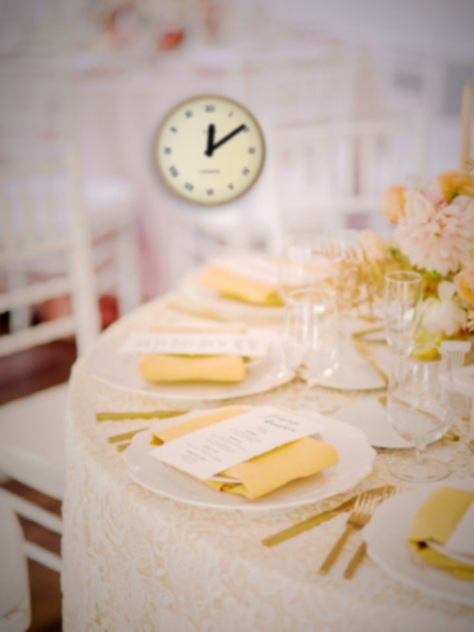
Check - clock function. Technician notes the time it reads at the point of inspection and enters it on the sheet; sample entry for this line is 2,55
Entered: 12,09
